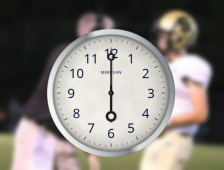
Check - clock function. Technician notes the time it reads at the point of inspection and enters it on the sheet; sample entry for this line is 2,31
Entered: 6,00
